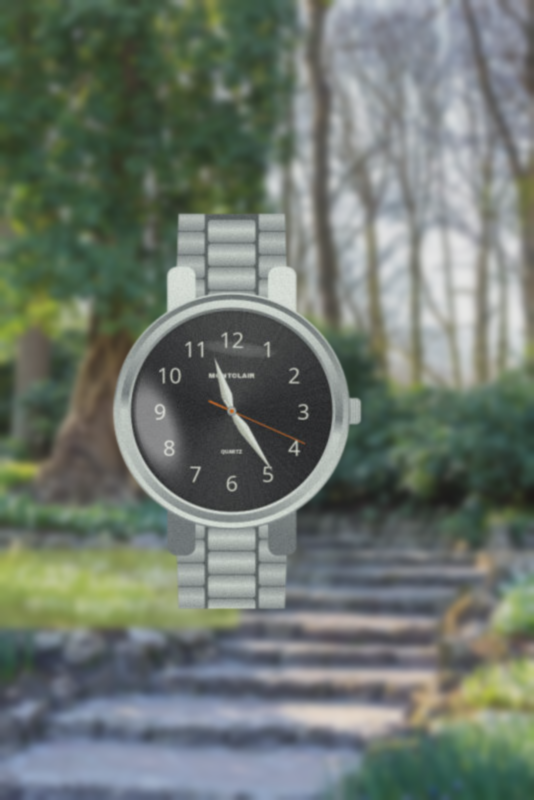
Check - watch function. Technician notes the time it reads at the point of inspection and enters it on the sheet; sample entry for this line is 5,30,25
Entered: 11,24,19
